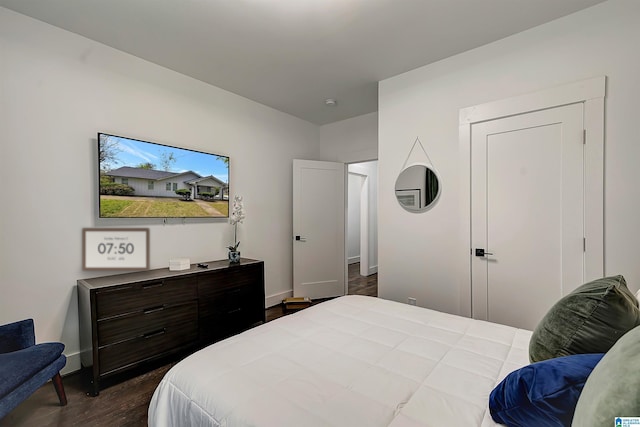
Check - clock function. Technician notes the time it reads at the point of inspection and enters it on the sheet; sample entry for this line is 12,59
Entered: 7,50
